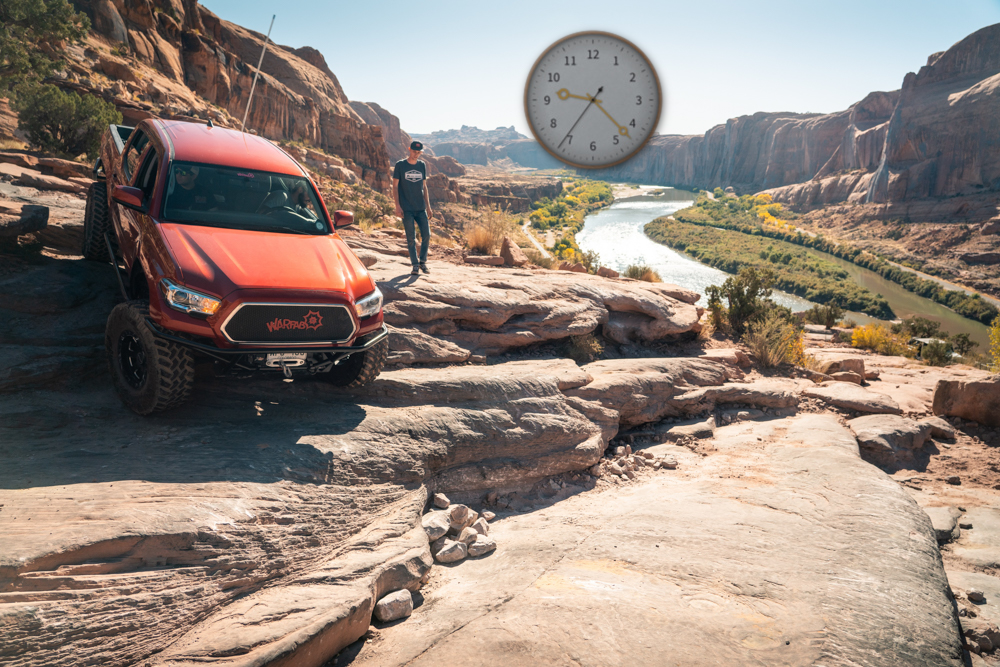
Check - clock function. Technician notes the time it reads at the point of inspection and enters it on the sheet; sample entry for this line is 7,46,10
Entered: 9,22,36
